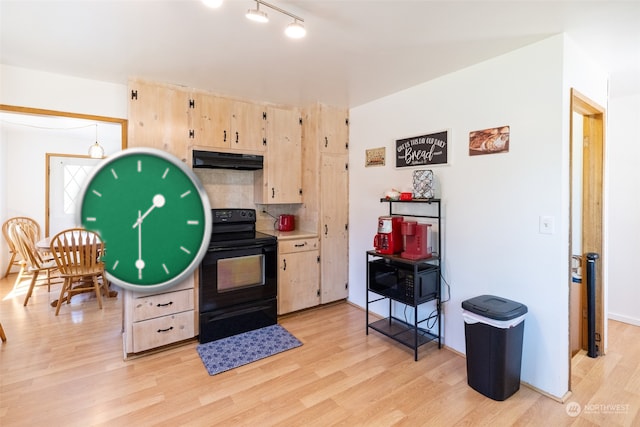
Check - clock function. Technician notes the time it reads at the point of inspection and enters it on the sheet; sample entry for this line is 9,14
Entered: 1,30
